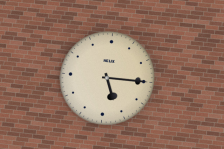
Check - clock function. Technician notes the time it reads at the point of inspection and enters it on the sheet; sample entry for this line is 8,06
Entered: 5,15
